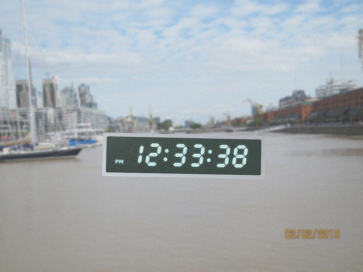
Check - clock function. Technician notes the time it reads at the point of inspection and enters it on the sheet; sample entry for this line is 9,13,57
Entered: 12,33,38
